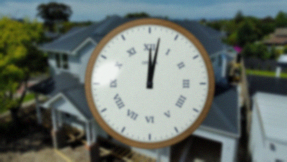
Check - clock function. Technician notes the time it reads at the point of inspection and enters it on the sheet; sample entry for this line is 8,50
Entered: 12,02
